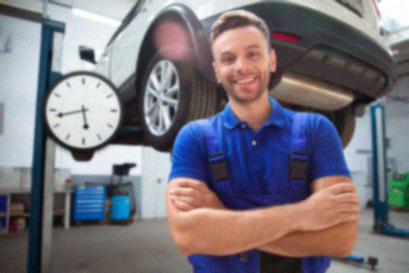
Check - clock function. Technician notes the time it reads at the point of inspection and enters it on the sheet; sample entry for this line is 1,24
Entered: 5,43
